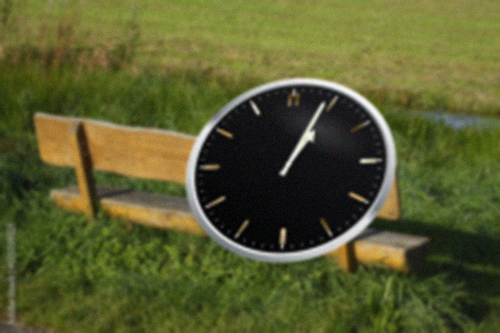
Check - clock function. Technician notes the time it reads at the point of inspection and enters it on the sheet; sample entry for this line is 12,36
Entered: 1,04
